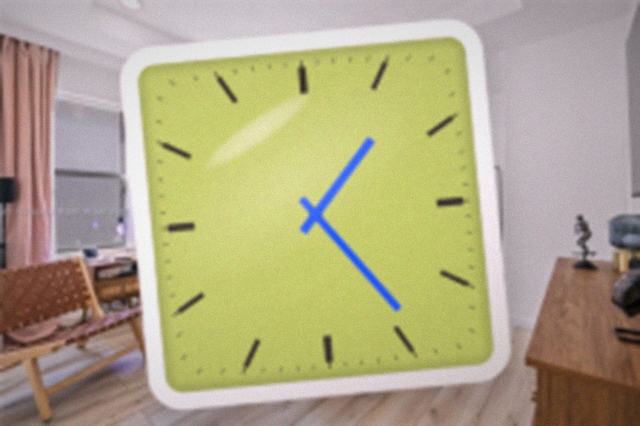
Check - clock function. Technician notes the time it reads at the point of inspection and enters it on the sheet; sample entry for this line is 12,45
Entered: 1,24
